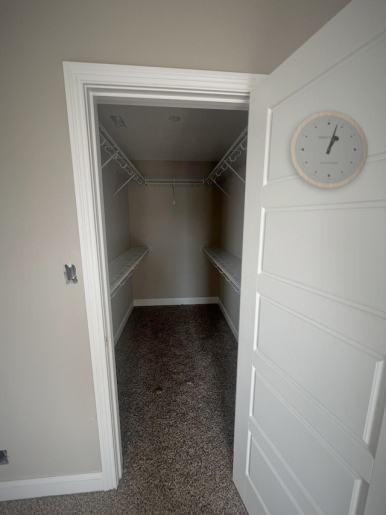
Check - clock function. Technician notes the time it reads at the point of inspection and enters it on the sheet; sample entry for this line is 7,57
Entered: 1,03
